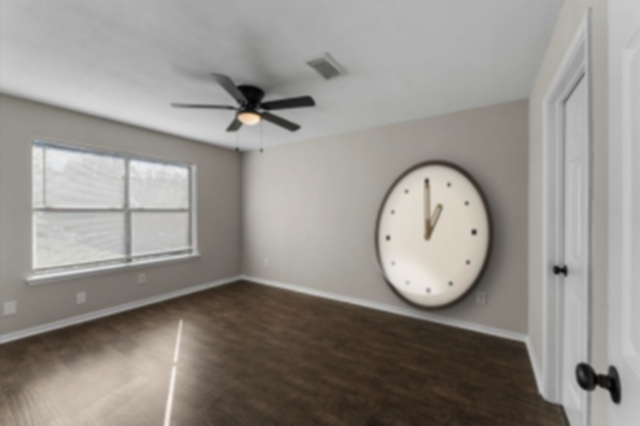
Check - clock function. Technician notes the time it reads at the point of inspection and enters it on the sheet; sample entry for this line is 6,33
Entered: 1,00
